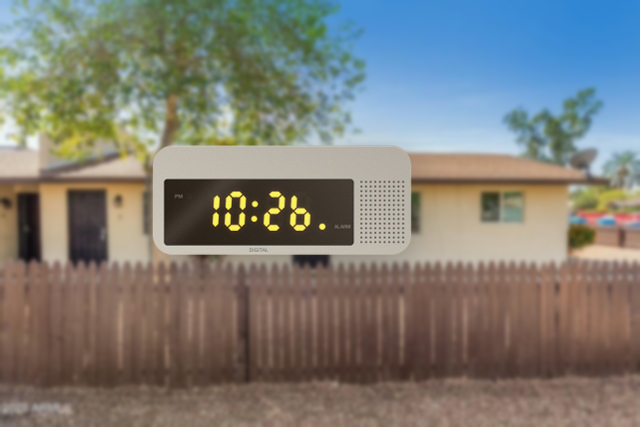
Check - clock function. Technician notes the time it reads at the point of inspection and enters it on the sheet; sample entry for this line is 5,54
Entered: 10,26
